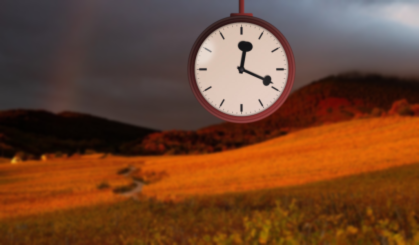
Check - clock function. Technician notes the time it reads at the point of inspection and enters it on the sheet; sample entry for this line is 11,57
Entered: 12,19
